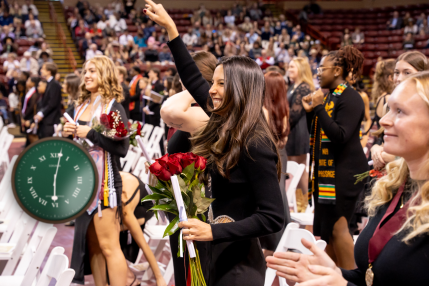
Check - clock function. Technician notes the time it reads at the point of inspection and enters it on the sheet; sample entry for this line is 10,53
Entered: 6,02
